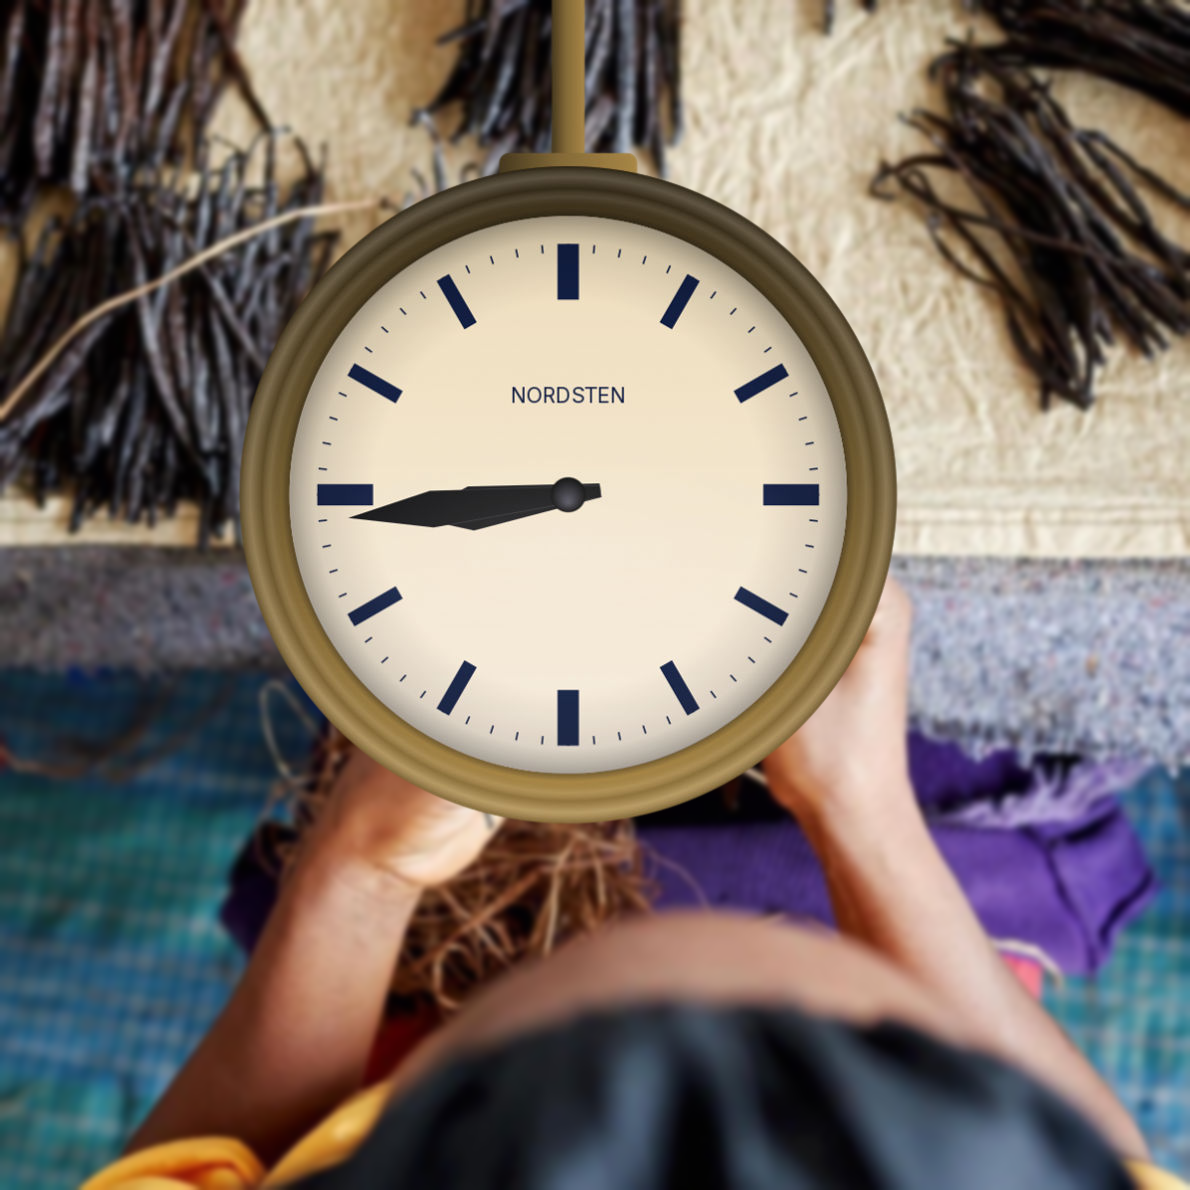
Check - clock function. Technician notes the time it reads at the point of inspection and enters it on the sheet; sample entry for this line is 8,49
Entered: 8,44
